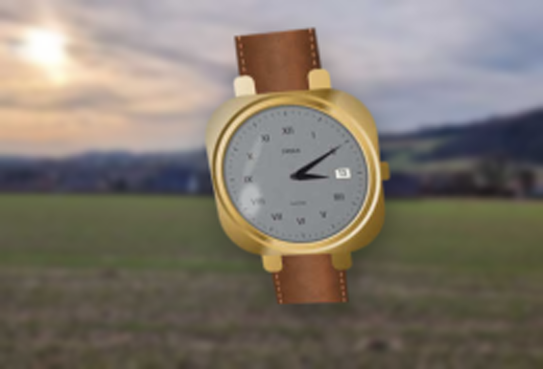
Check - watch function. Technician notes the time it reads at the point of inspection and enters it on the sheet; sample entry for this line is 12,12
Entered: 3,10
